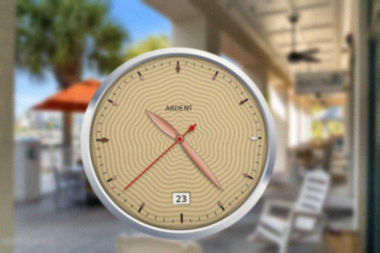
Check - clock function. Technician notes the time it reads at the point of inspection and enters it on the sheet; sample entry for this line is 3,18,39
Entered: 10,23,38
